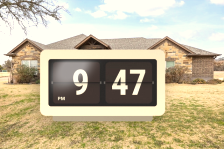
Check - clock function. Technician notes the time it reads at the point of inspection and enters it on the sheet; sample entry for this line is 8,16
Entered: 9,47
